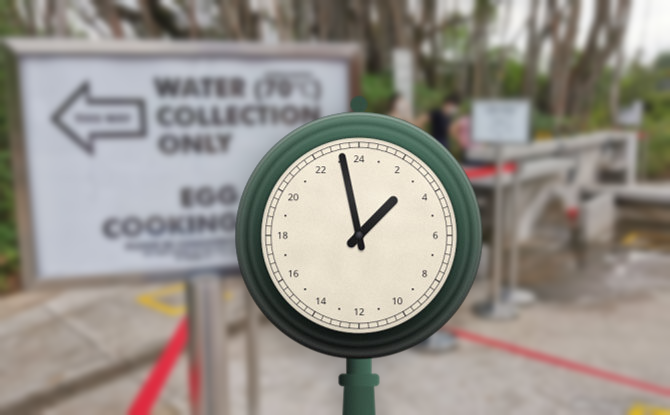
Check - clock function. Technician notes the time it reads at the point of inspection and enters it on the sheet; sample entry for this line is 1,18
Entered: 2,58
